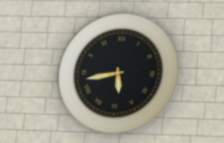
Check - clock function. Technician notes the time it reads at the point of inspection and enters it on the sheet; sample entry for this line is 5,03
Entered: 5,43
